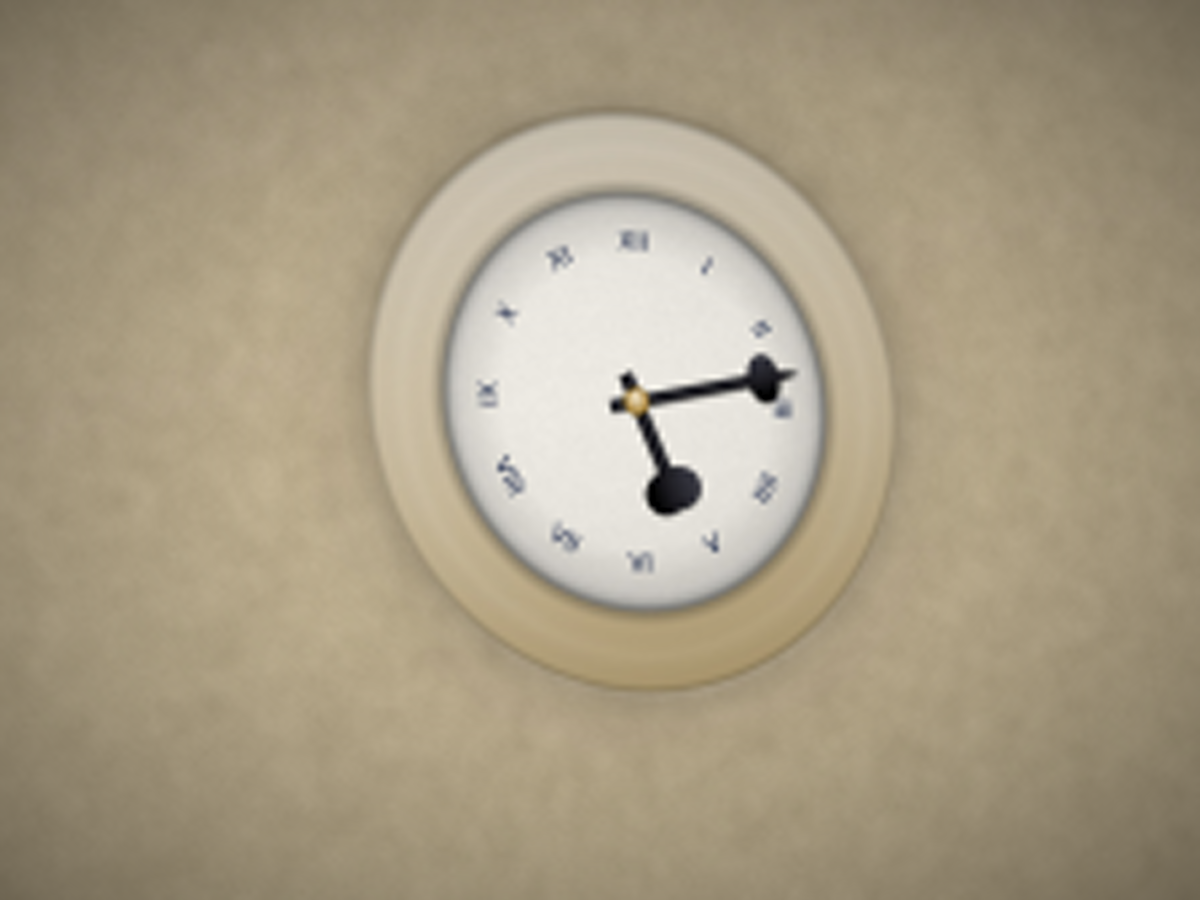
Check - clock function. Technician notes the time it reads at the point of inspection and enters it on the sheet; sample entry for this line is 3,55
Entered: 5,13
